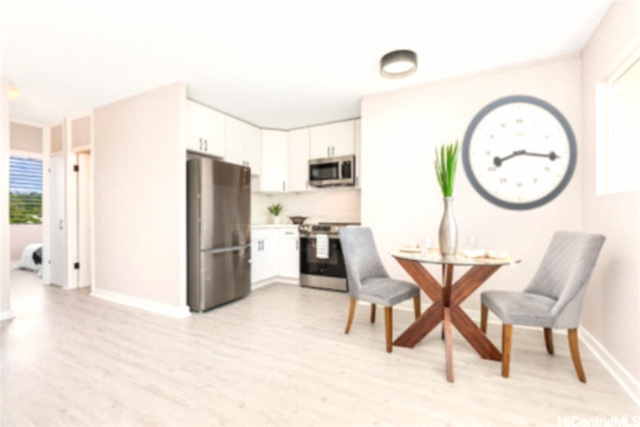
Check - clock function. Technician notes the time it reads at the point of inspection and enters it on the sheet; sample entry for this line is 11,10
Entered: 8,16
